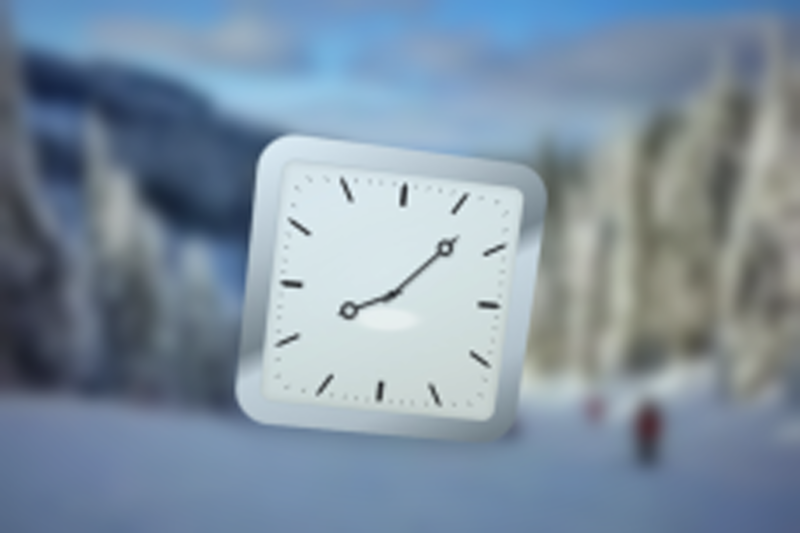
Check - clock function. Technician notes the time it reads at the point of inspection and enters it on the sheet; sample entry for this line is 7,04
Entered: 8,07
